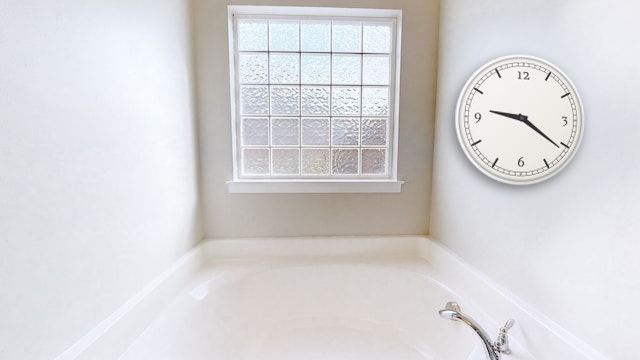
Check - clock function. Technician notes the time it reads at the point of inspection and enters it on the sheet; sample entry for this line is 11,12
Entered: 9,21
